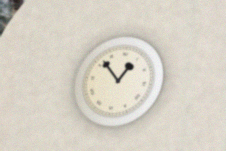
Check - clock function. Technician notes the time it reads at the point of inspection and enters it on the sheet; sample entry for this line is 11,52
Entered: 12,52
